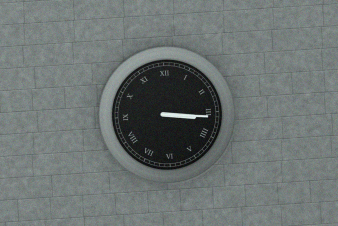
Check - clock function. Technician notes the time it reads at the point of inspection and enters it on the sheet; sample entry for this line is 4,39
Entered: 3,16
